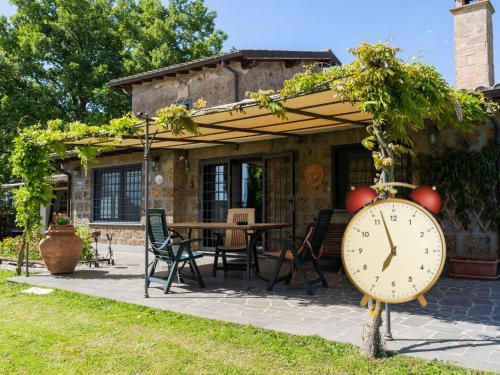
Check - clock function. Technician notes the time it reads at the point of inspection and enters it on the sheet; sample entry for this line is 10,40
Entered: 6,57
